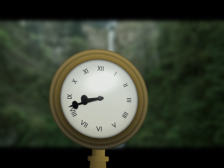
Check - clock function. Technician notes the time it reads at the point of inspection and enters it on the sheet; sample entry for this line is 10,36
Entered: 8,42
